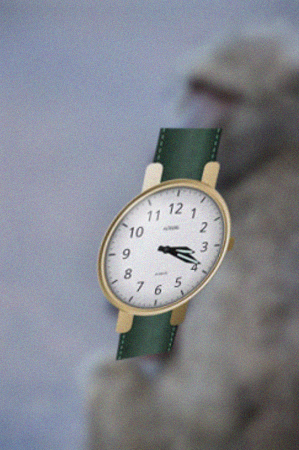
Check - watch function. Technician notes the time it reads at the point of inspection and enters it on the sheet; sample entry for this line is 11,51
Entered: 3,19
